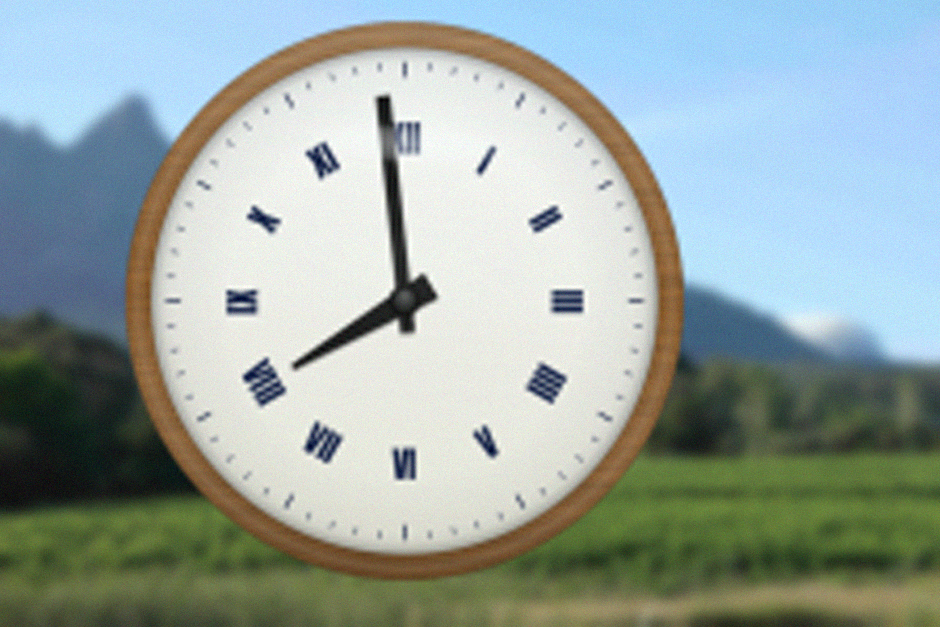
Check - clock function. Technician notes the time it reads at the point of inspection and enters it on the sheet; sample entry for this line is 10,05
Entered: 7,59
